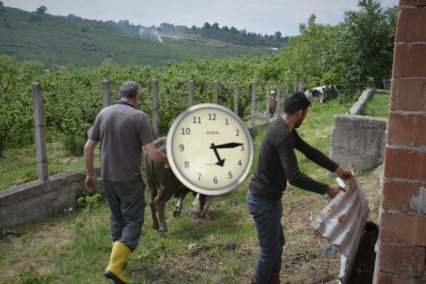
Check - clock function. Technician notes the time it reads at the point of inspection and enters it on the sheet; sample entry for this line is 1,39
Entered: 5,14
